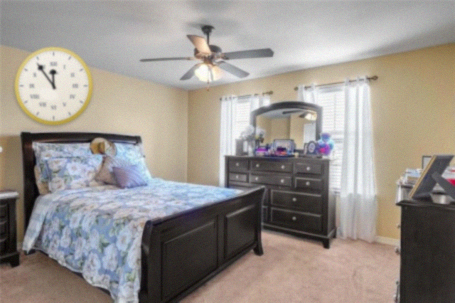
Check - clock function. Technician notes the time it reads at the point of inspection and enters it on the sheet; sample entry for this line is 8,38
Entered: 11,54
